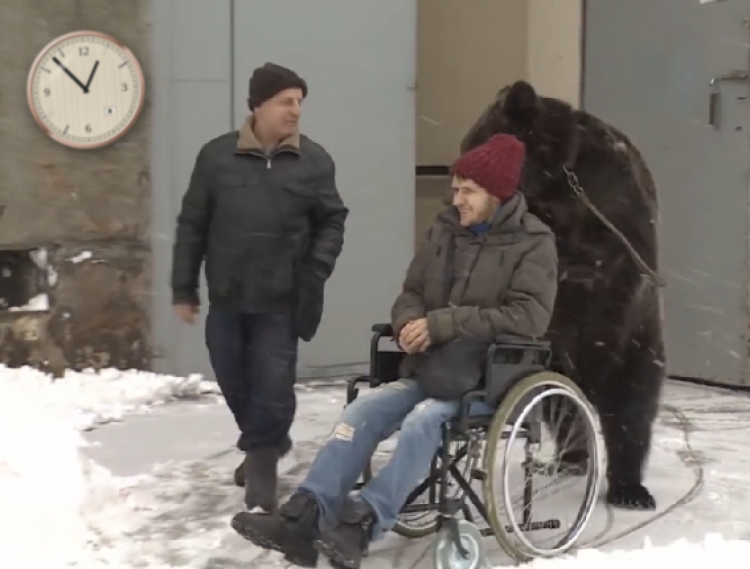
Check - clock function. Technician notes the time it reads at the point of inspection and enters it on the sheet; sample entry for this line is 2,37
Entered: 12,53
